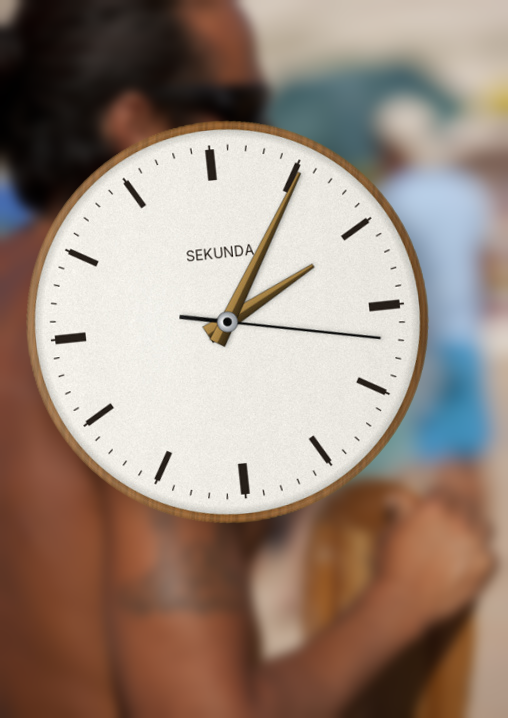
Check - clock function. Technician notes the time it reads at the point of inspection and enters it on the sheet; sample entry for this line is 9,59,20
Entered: 2,05,17
